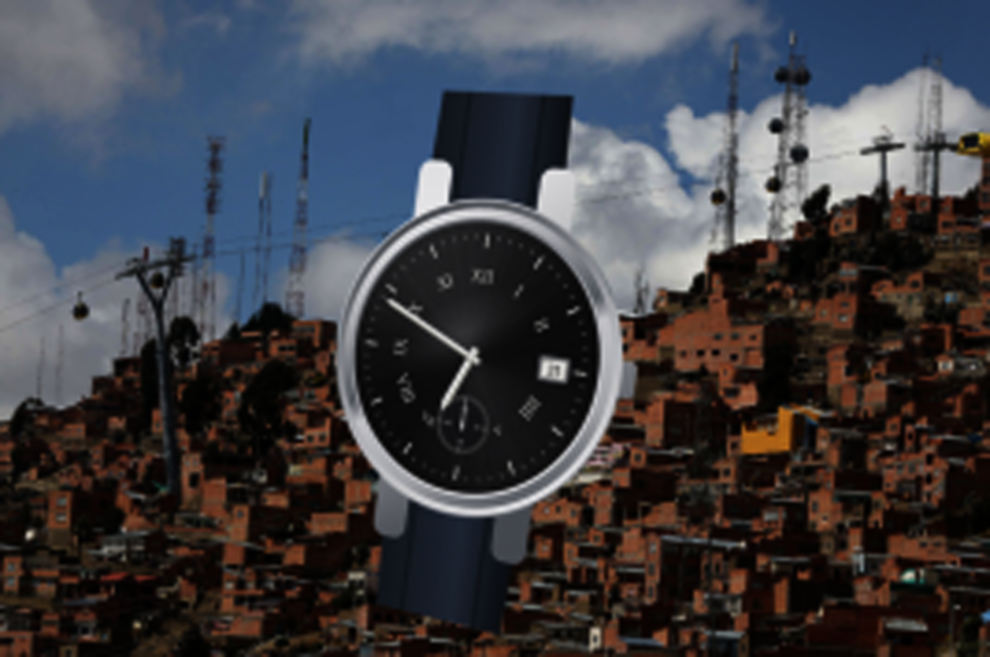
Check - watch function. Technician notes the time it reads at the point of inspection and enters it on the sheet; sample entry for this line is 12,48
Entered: 6,49
